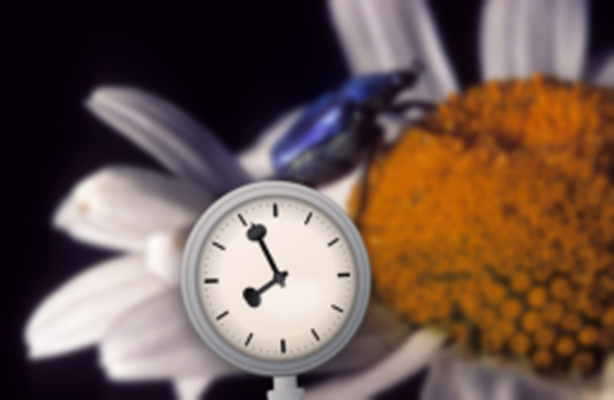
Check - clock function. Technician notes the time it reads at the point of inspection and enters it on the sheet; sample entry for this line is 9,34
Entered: 7,56
